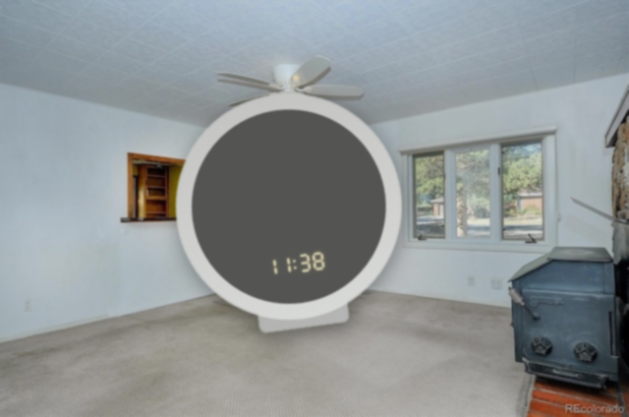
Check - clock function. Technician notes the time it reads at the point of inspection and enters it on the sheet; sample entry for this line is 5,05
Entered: 11,38
